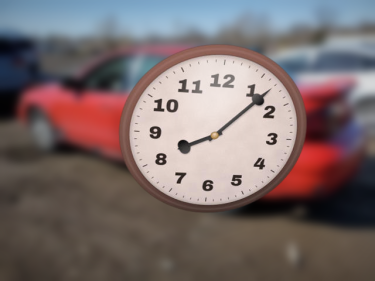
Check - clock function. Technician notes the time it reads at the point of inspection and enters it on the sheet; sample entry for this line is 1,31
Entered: 8,07
